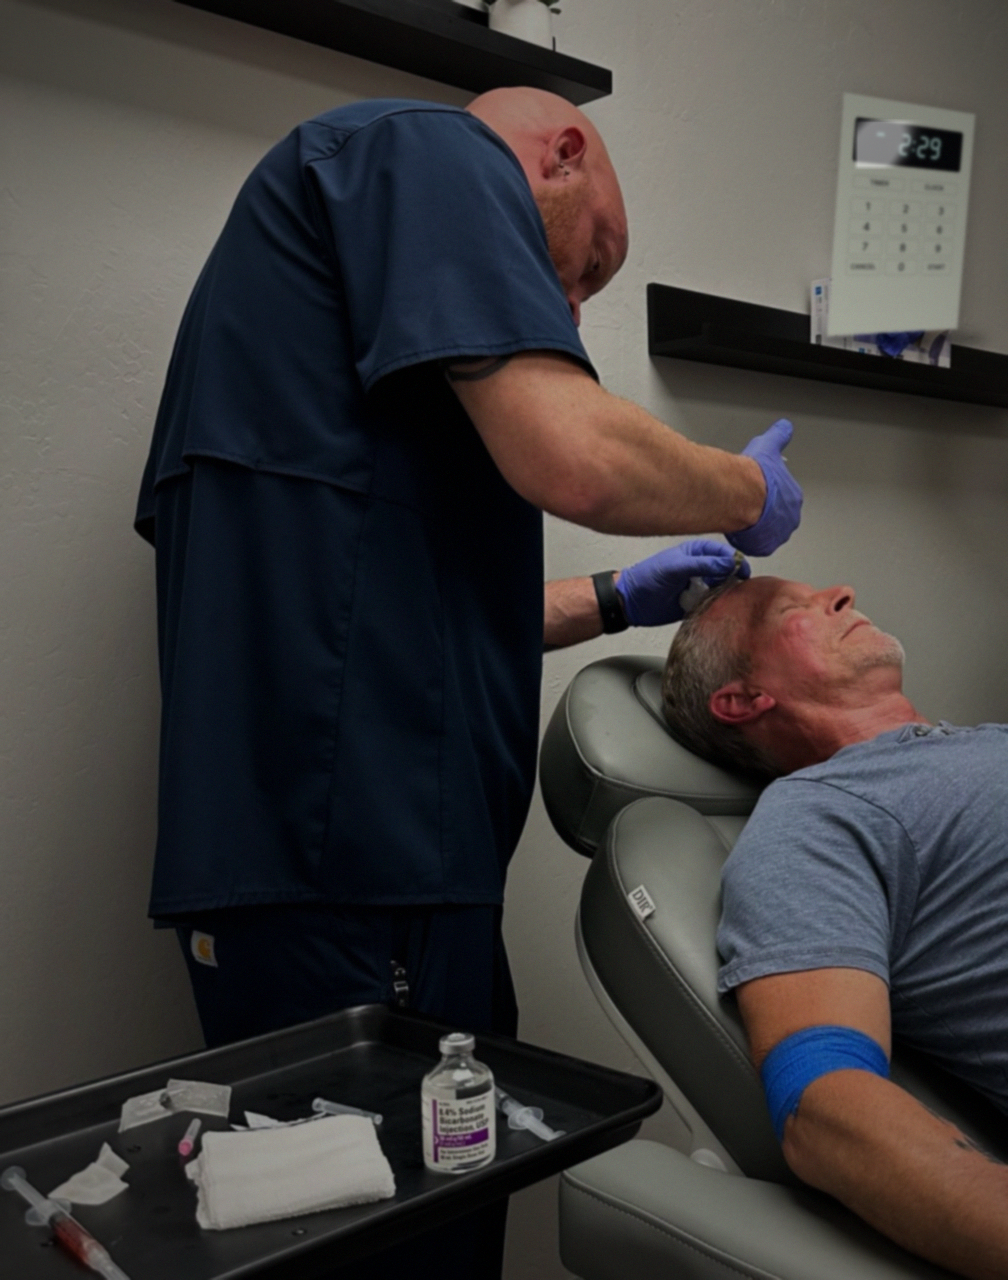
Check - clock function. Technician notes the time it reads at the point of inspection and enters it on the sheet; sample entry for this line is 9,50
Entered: 2,29
